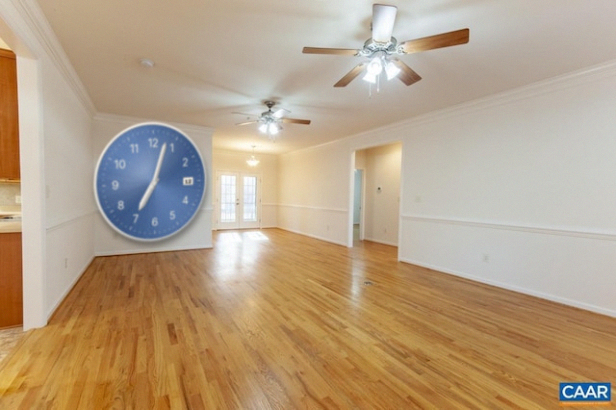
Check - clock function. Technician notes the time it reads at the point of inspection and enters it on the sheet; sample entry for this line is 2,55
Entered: 7,03
